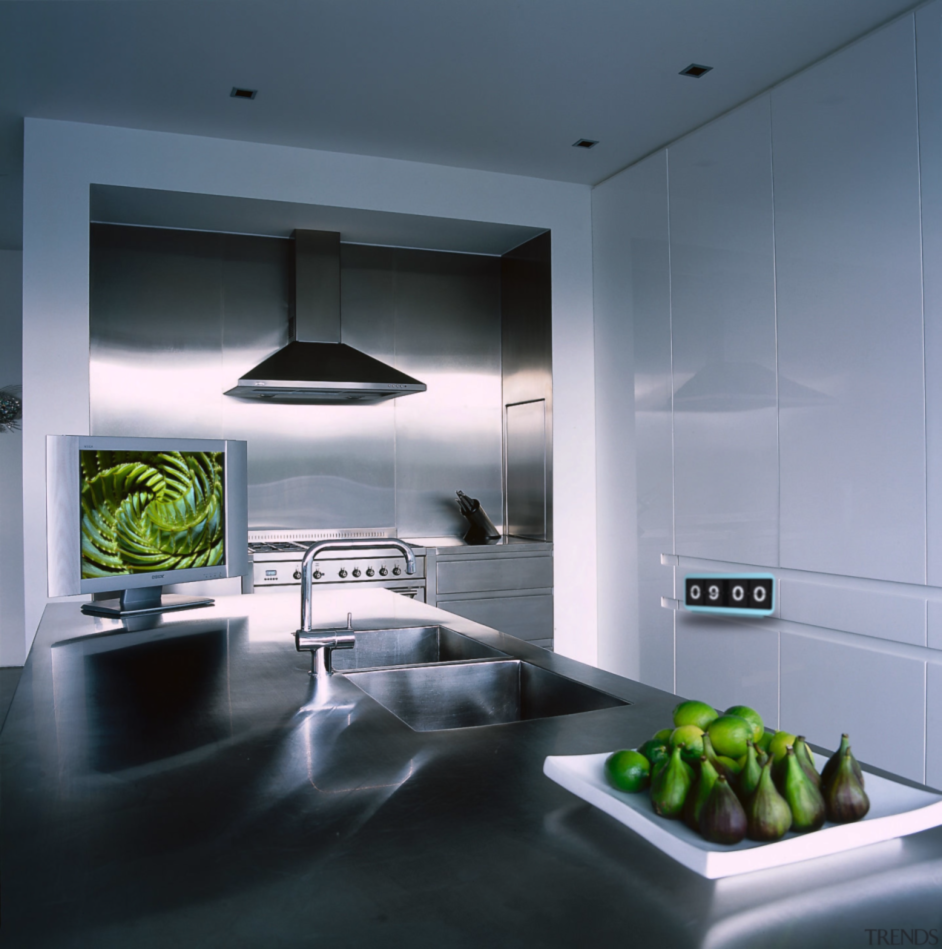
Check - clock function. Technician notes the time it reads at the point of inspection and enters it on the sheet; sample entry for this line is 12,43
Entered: 9,00
